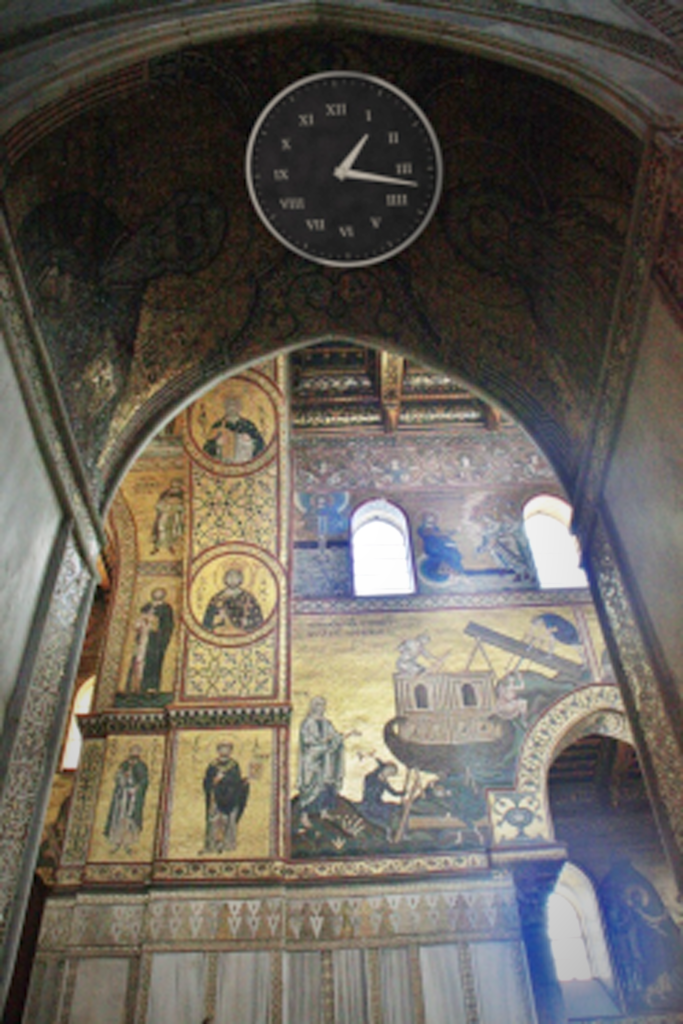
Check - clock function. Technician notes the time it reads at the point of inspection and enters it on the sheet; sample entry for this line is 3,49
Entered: 1,17
